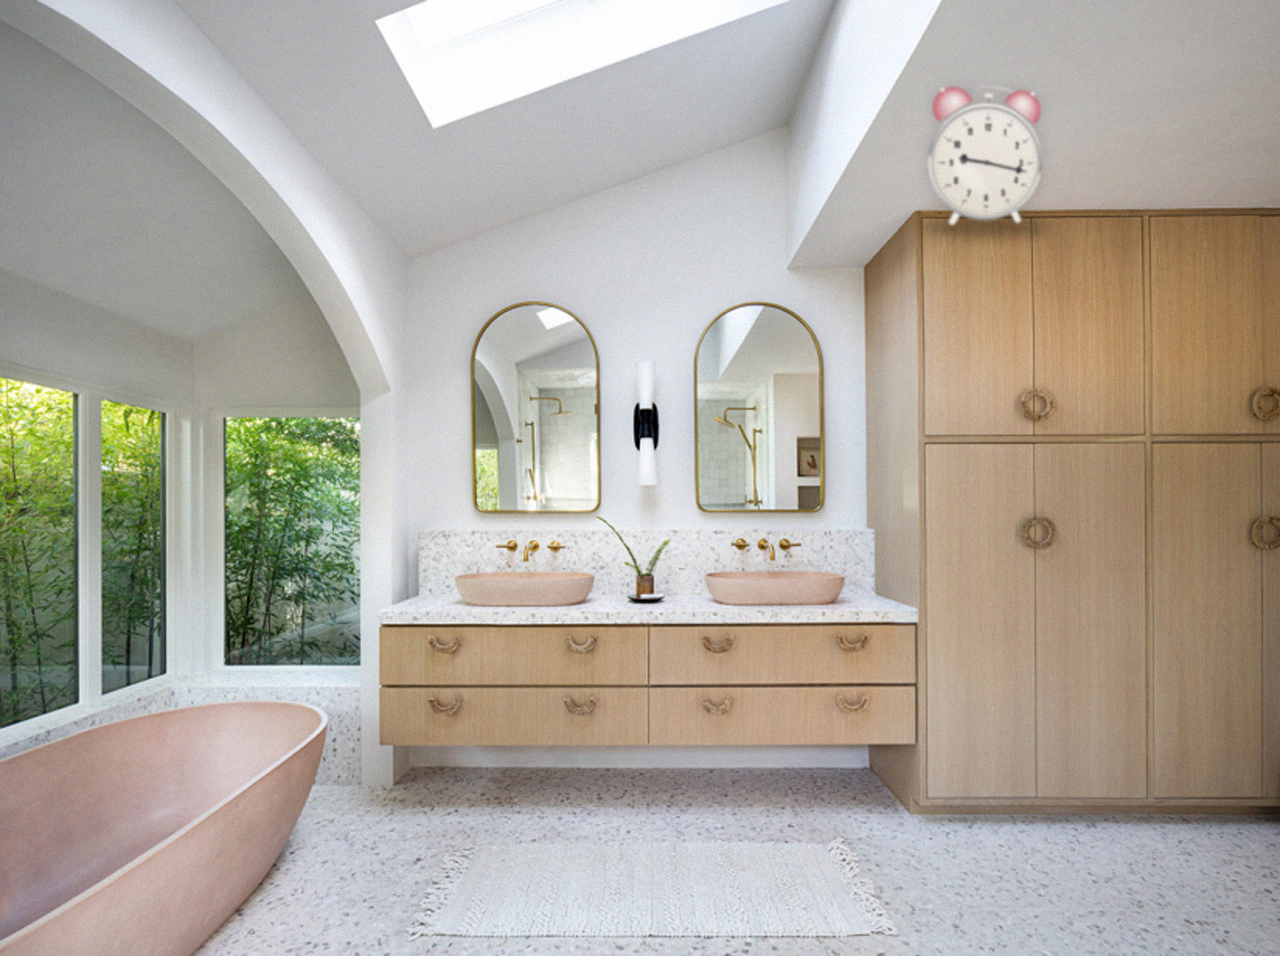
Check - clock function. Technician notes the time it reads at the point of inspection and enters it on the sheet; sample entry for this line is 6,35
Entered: 9,17
